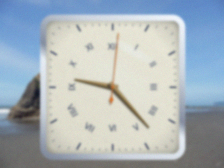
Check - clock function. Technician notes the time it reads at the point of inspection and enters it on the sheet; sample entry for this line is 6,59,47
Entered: 9,23,01
